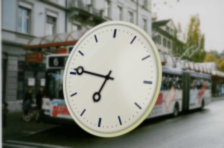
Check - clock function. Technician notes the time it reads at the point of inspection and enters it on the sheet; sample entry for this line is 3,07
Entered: 6,46
